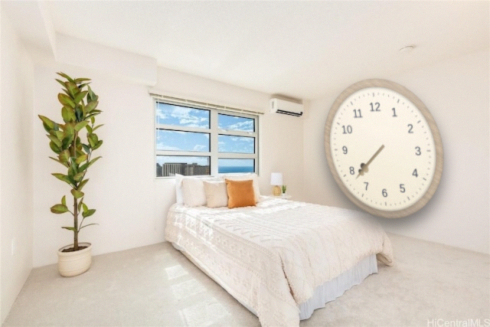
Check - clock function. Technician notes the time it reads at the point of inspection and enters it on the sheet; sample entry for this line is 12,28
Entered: 7,38
